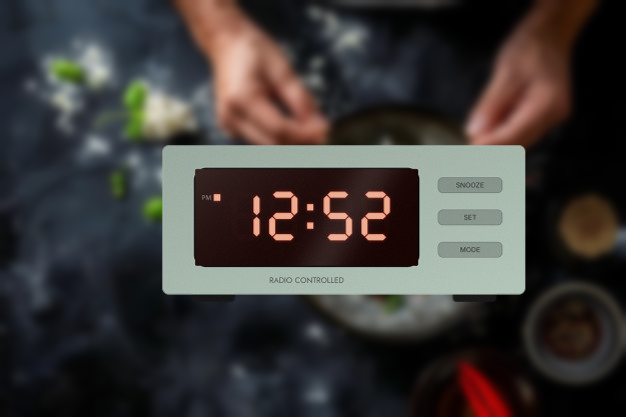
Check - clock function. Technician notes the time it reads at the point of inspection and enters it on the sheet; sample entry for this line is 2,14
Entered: 12,52
